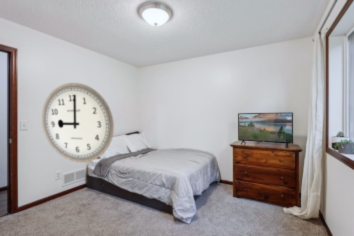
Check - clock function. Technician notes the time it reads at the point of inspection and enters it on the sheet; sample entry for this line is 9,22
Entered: 9,01
